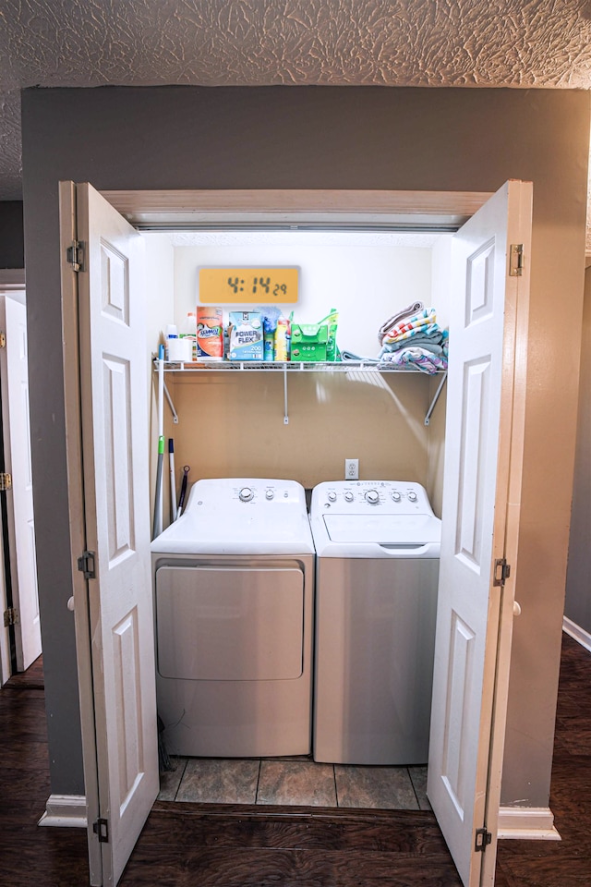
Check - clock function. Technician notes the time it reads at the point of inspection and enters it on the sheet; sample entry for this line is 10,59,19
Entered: 4,14,29
